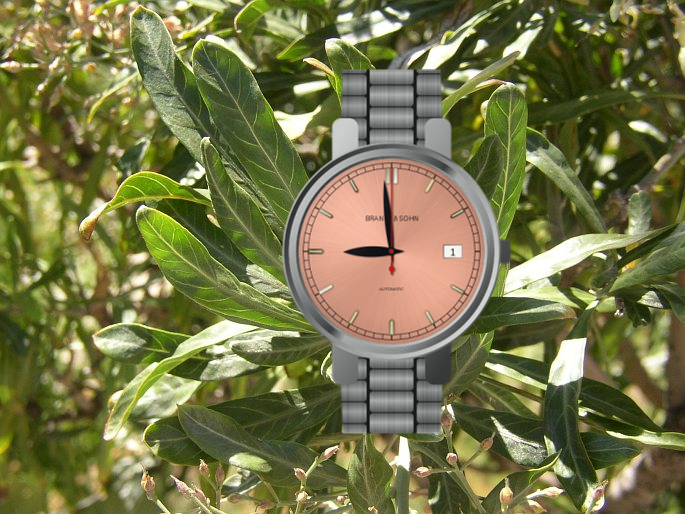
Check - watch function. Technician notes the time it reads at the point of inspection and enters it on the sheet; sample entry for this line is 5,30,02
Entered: 8,59,00
